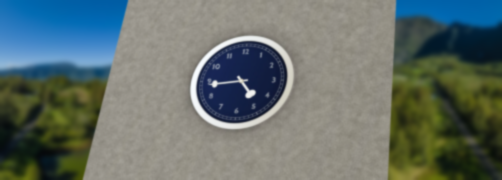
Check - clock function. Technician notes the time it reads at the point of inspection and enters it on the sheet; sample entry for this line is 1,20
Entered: 4,44
